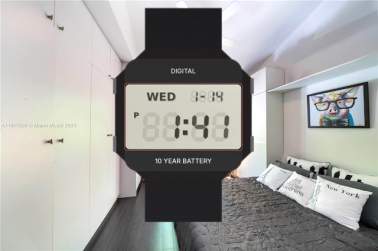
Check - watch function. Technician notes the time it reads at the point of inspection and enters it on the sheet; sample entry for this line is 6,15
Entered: 1,41
